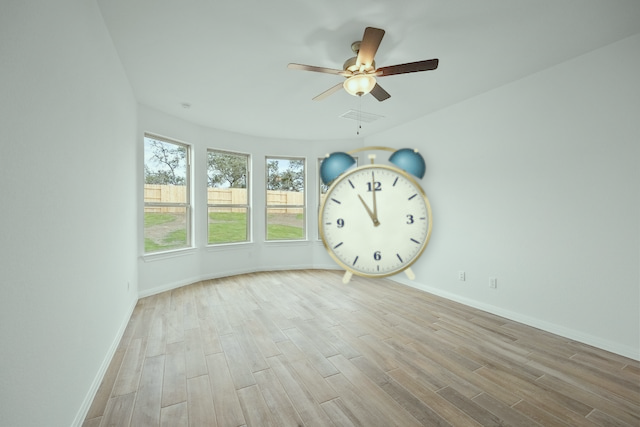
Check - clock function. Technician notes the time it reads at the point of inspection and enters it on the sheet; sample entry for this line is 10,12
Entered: 11,00
